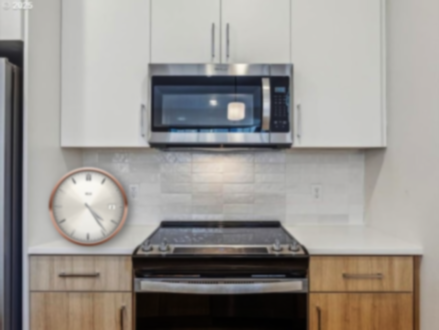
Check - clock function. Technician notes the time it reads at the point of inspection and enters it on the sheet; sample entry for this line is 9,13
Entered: 4,24
